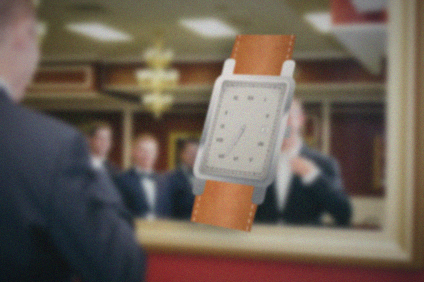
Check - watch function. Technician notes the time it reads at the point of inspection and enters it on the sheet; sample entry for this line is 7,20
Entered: 6,34
